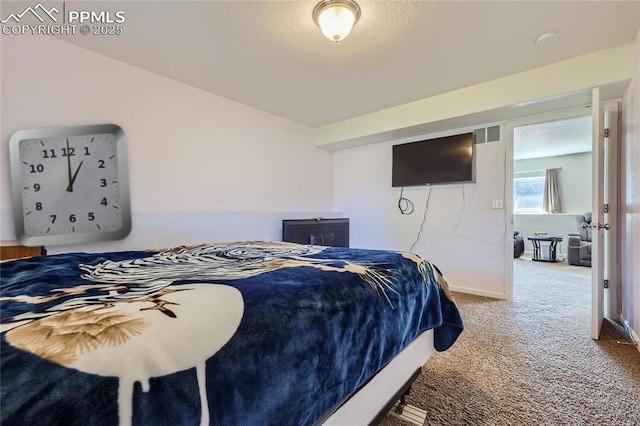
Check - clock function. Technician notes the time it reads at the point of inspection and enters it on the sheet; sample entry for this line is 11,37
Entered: 1,00
